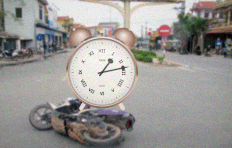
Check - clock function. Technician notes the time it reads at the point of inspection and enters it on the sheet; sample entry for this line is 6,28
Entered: 1,13
